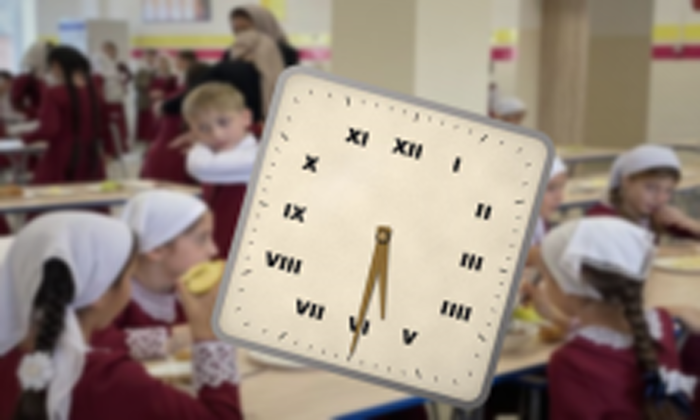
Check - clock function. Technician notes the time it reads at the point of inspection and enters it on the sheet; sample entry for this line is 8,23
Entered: 5,30
